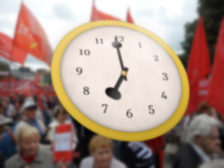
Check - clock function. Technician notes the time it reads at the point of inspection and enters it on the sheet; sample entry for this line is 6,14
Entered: 6,59
